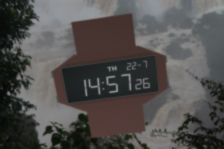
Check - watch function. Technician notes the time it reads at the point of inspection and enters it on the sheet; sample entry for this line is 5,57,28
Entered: 14,57,26
